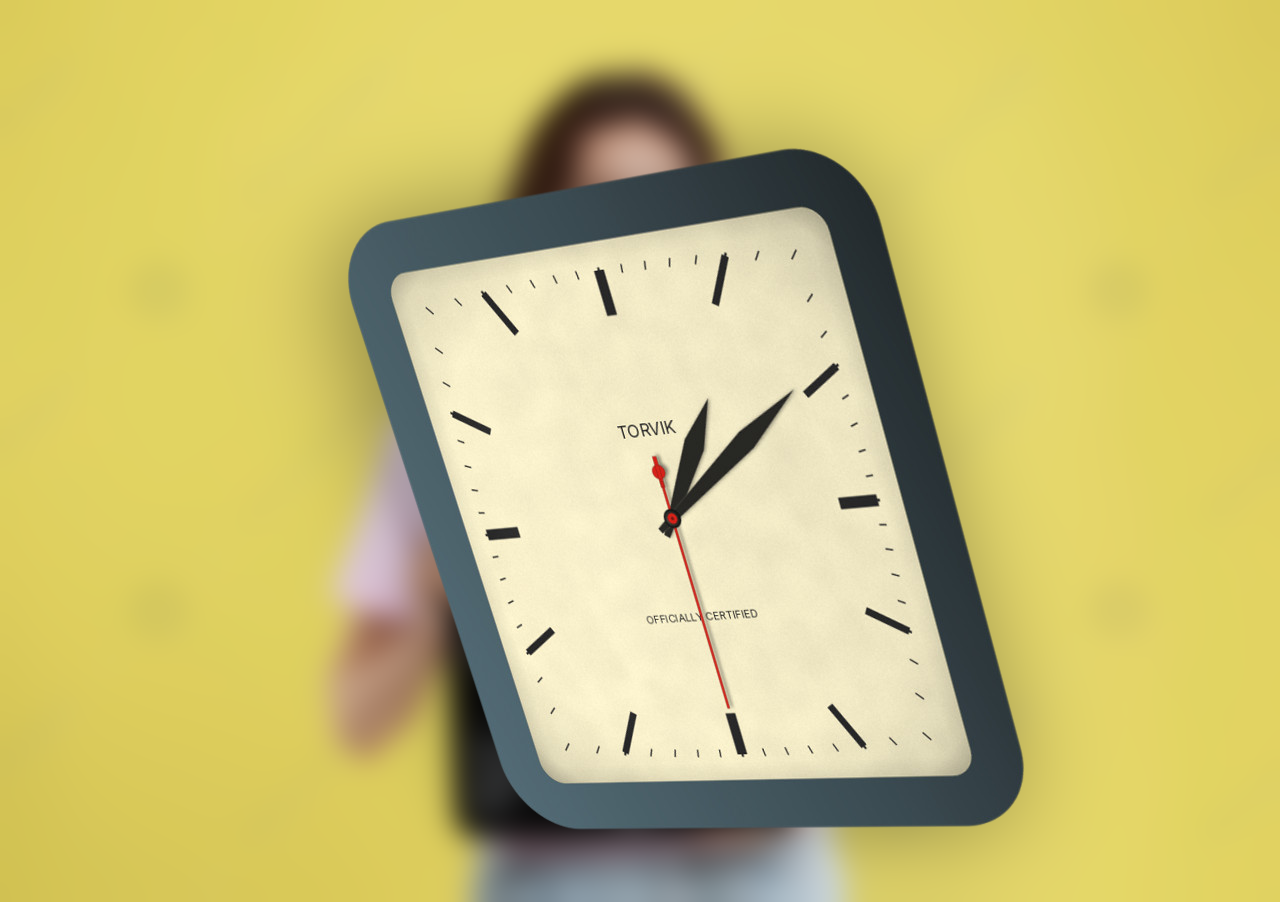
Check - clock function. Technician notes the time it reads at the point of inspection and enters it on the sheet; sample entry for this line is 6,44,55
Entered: 1,09,30
